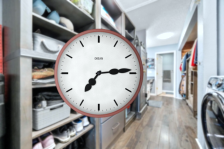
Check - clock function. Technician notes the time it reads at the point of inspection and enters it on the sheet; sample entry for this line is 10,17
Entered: 7,14
